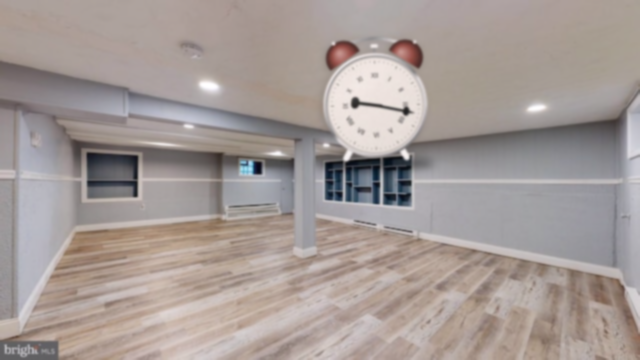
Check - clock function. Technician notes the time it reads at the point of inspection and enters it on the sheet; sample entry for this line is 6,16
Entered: 9,17
